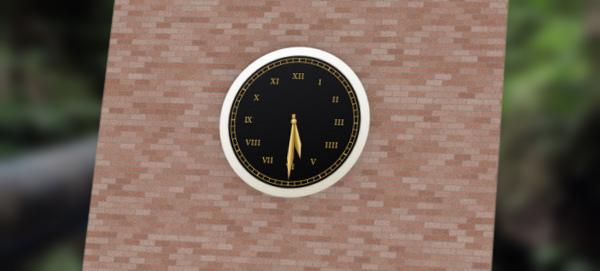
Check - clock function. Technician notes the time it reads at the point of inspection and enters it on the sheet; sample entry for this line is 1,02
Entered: 5,30
